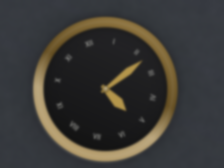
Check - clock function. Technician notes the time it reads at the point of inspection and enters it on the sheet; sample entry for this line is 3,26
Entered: 5,12
